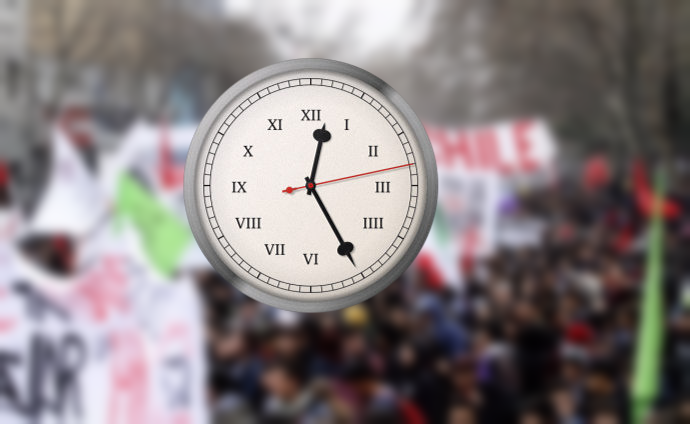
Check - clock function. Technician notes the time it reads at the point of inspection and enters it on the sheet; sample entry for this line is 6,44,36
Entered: 12,25,13
